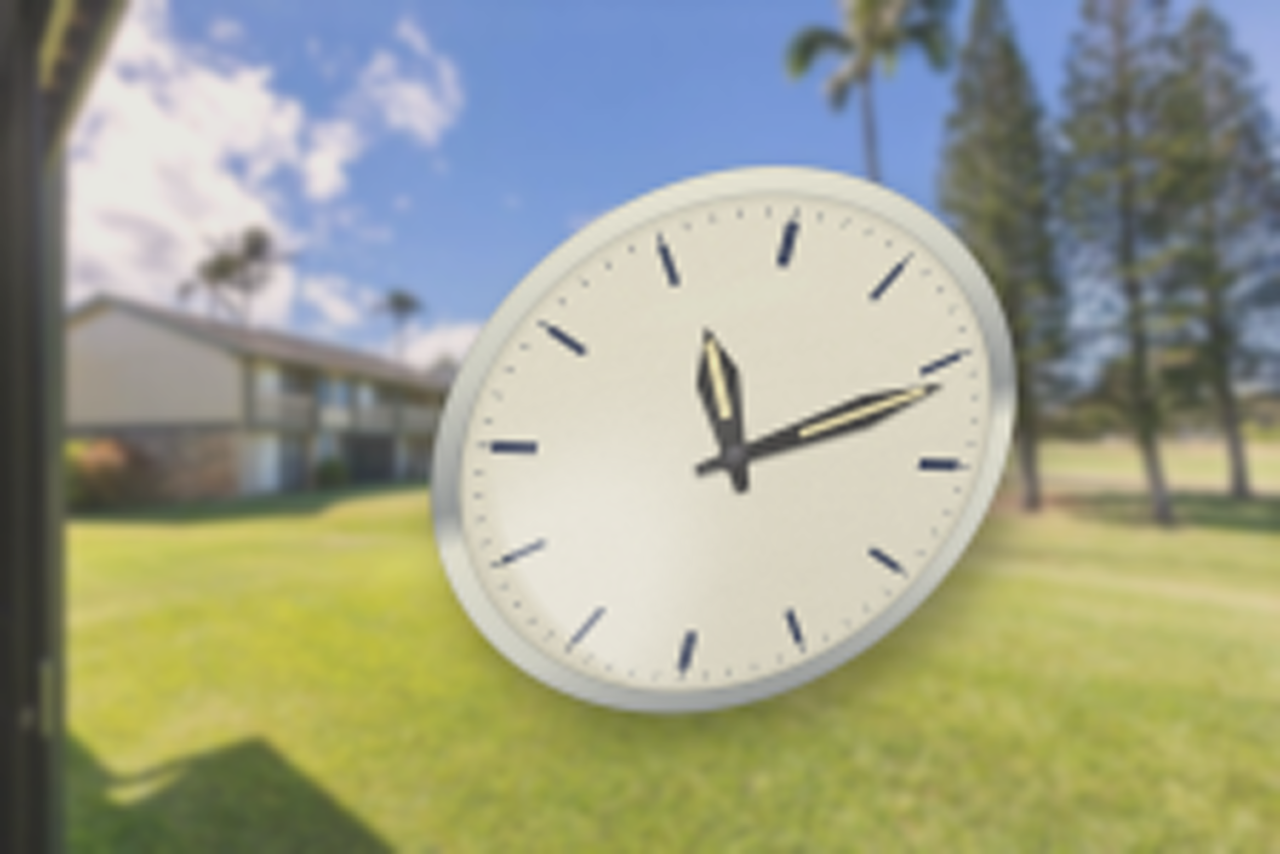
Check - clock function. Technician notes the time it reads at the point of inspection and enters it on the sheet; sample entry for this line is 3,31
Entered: 11,11
